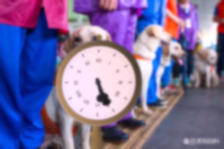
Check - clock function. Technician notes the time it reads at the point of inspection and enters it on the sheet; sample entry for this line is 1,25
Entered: 5,26
